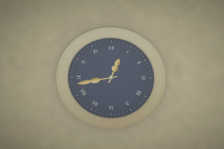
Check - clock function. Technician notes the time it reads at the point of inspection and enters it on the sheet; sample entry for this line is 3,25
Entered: 12,43
